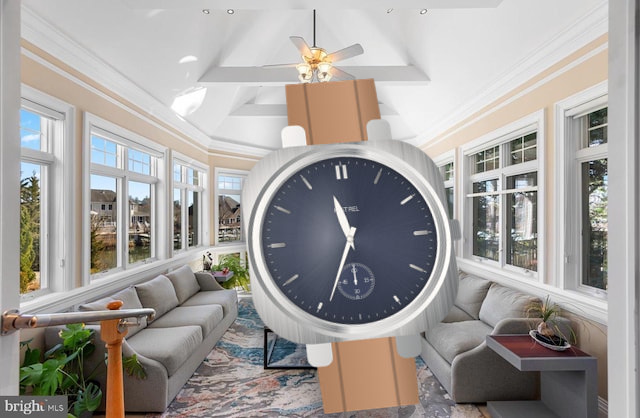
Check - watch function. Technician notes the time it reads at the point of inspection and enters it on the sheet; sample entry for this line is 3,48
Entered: 11,34
